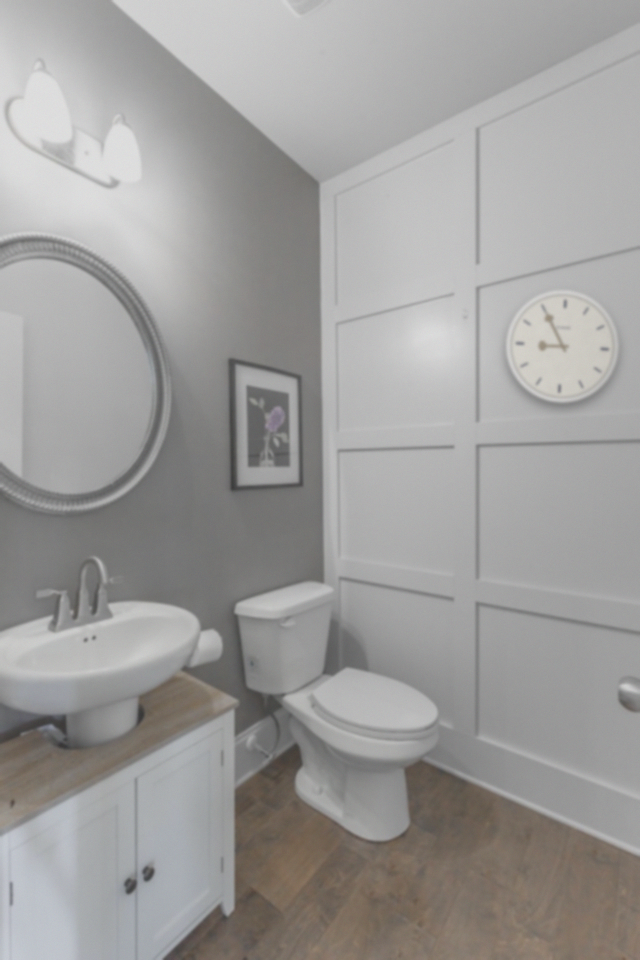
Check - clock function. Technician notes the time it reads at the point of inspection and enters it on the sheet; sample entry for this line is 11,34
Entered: 8,55
